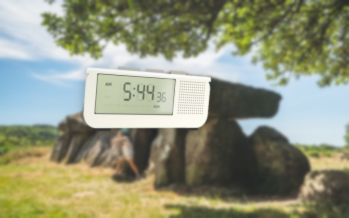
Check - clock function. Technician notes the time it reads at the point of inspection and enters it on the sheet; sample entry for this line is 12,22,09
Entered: 5,44,36
